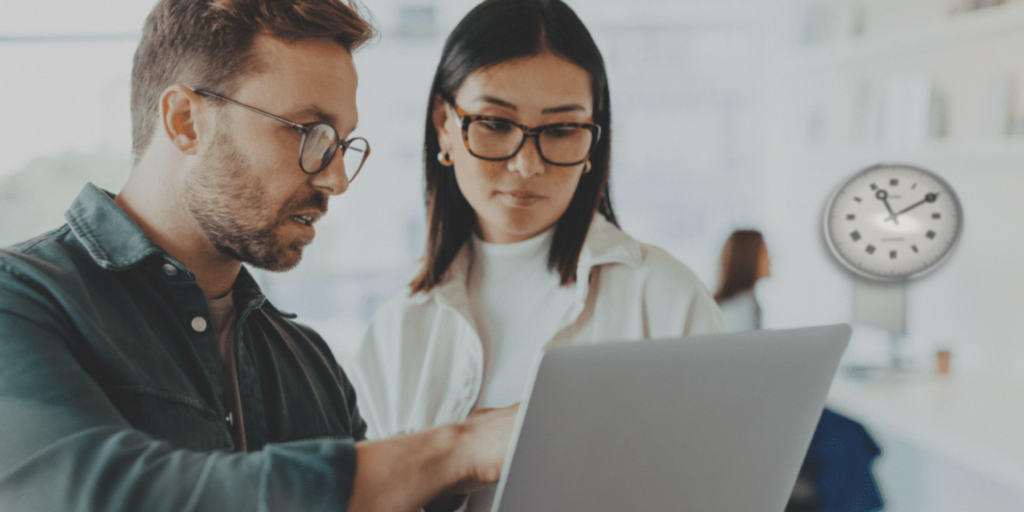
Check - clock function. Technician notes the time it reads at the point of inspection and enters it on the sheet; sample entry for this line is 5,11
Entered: 11,10
